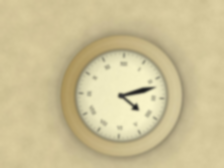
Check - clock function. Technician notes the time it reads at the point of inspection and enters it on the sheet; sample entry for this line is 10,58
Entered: 4,12
